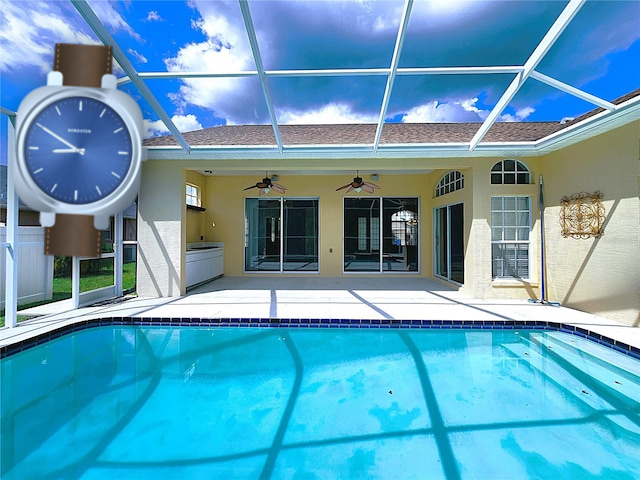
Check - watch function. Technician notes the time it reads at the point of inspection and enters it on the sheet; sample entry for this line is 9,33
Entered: 8,50
